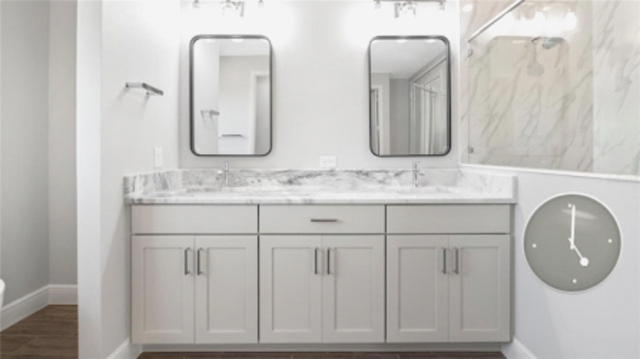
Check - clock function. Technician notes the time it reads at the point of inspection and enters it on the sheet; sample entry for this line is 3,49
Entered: 5,01
